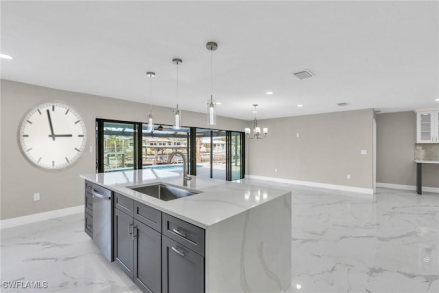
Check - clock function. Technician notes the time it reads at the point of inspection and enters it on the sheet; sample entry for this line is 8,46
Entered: 2,58
